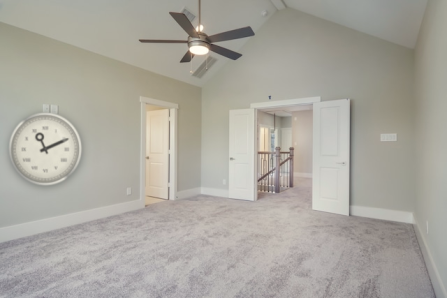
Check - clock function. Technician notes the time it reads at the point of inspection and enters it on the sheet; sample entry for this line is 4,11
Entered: 11,11
